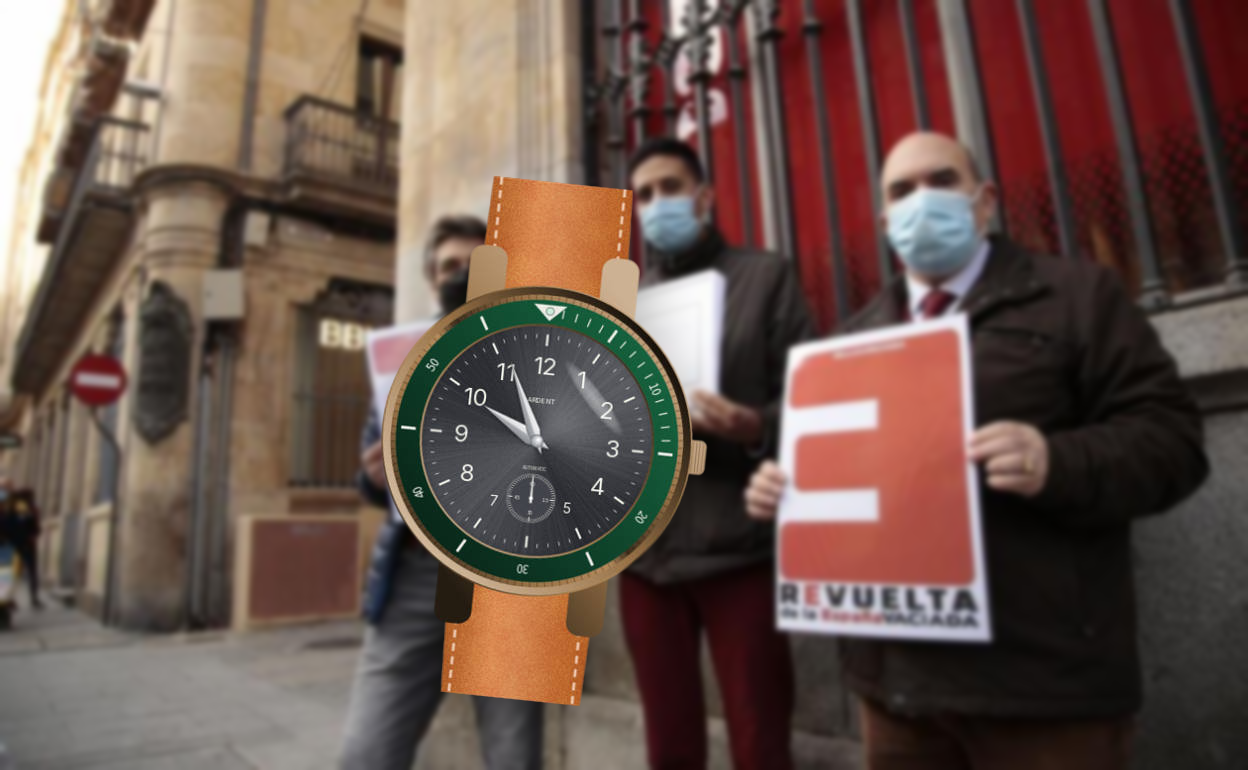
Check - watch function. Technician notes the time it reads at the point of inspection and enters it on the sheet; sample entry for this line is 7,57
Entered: 9,56
